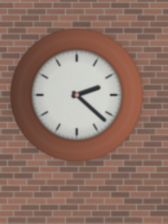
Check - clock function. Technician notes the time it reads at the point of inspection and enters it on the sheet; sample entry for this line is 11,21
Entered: 2,22
